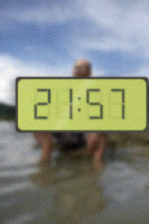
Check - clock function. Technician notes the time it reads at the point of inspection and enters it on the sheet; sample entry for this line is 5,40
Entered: 21,57
